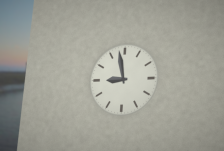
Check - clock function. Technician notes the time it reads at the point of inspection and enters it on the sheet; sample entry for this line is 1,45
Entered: 8,58
